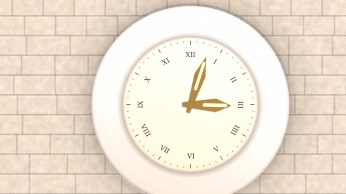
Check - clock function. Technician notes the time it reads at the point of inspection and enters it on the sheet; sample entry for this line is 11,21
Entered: 3,03
